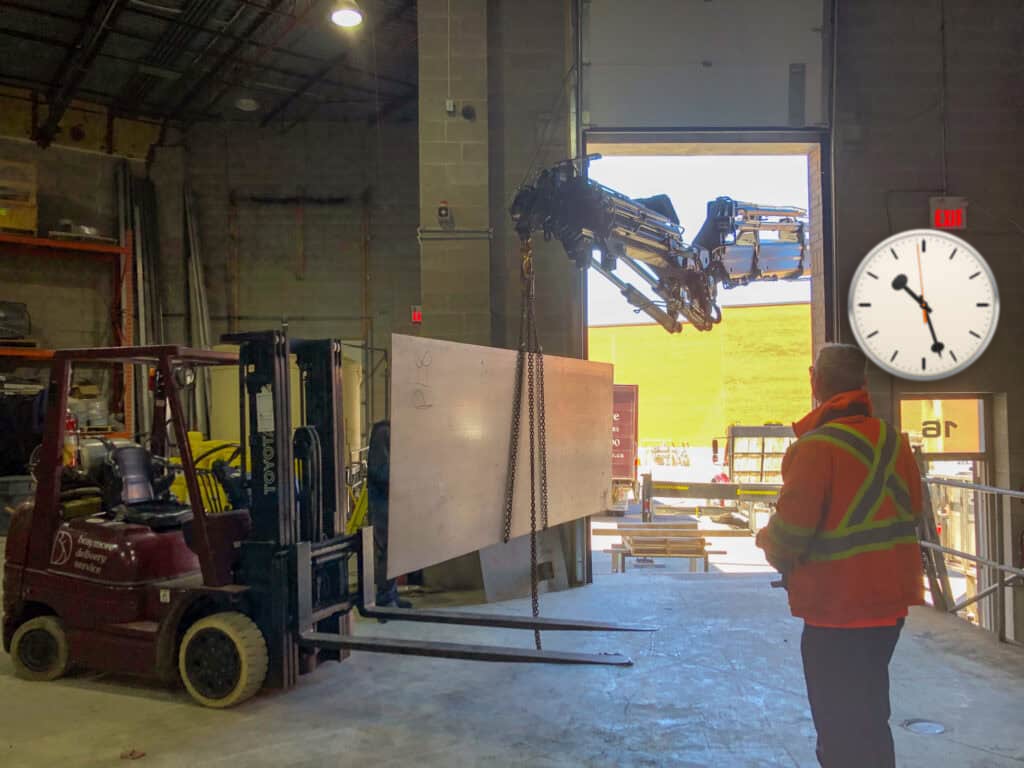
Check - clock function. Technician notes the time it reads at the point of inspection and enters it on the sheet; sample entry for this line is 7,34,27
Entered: 10,26,59
